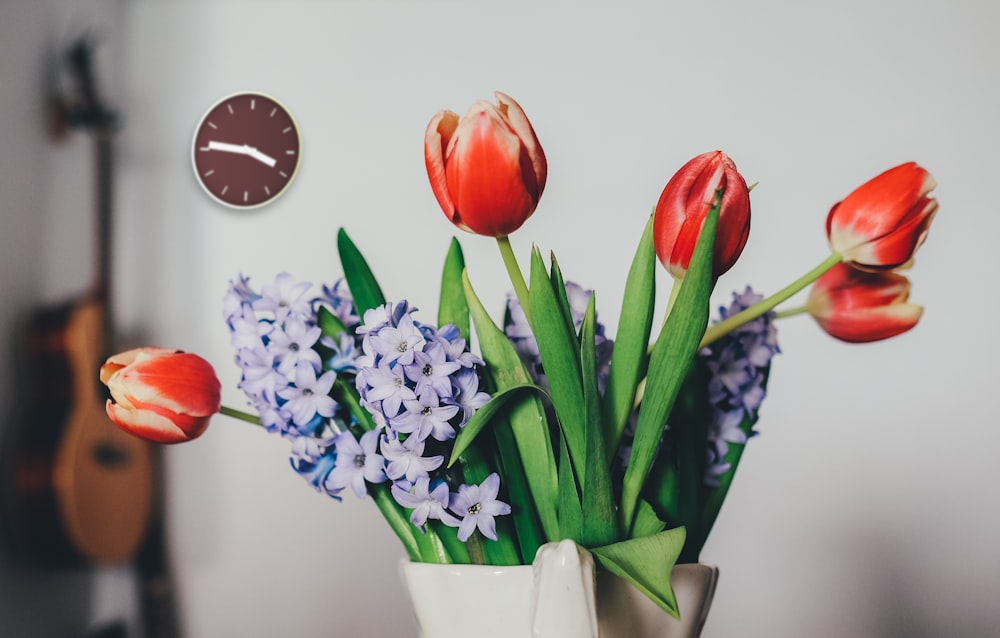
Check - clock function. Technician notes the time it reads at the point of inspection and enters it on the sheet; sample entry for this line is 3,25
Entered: 3,46
